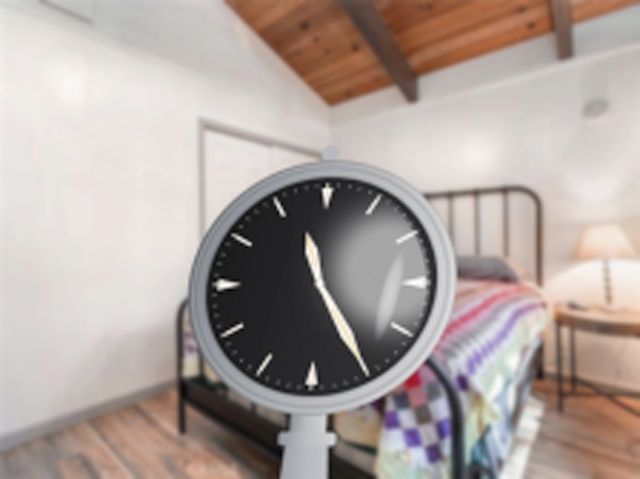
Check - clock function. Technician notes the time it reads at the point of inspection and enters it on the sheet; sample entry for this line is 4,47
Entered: 11,25
